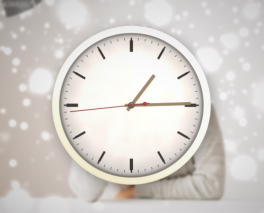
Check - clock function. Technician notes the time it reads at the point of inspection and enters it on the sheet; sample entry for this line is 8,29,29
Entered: 1,14,44
